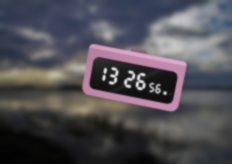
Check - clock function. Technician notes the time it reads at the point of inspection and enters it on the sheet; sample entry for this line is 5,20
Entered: 13,26
